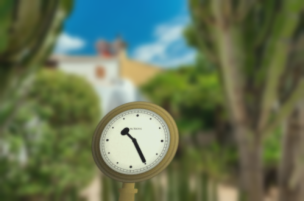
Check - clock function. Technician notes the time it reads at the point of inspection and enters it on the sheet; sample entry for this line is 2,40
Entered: 10,25
